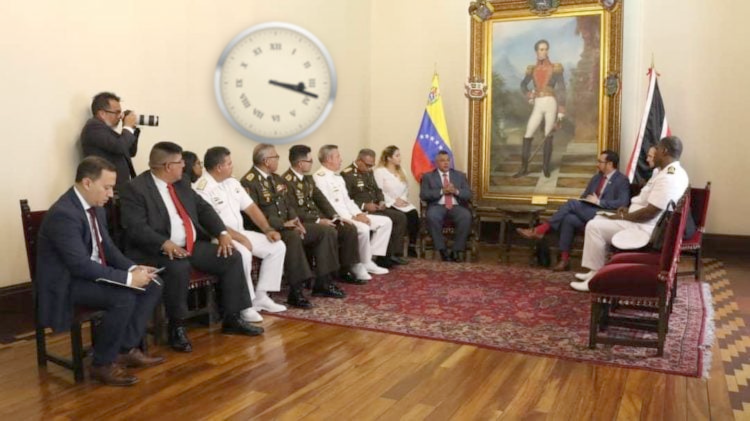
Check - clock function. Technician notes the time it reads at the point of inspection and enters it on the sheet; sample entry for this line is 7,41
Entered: 3,18
